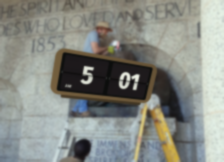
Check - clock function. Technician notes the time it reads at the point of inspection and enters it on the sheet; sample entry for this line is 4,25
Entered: 5,01
